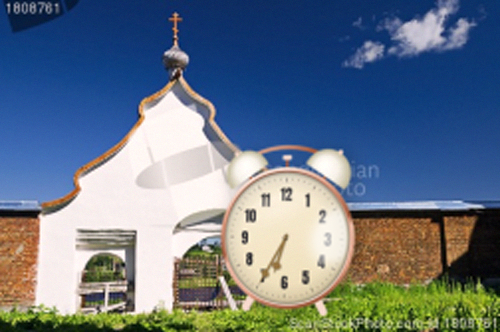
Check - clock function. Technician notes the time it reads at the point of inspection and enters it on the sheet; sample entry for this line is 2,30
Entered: 6,35
